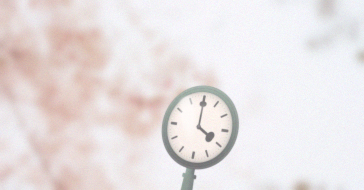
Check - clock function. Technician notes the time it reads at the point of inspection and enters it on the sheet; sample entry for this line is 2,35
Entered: 4,00
